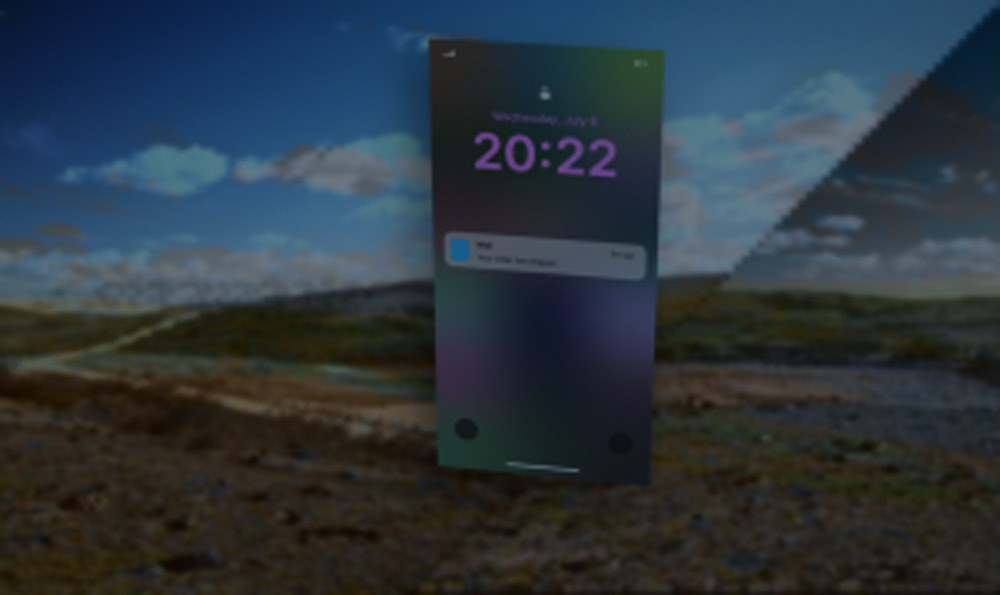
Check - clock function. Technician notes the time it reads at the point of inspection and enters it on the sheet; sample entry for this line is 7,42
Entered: 20,22
